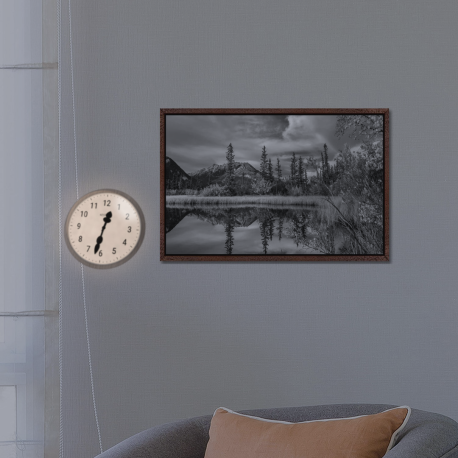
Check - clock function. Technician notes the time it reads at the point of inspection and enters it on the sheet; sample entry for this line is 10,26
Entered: 12,32
